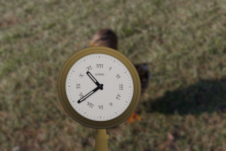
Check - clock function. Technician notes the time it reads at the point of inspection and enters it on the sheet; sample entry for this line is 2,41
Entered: 10,39
